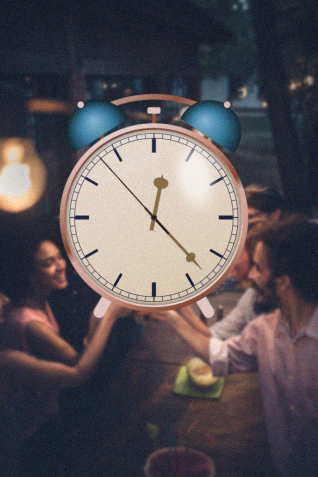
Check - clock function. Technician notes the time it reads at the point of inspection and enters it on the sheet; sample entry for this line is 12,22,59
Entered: 12,22,53
